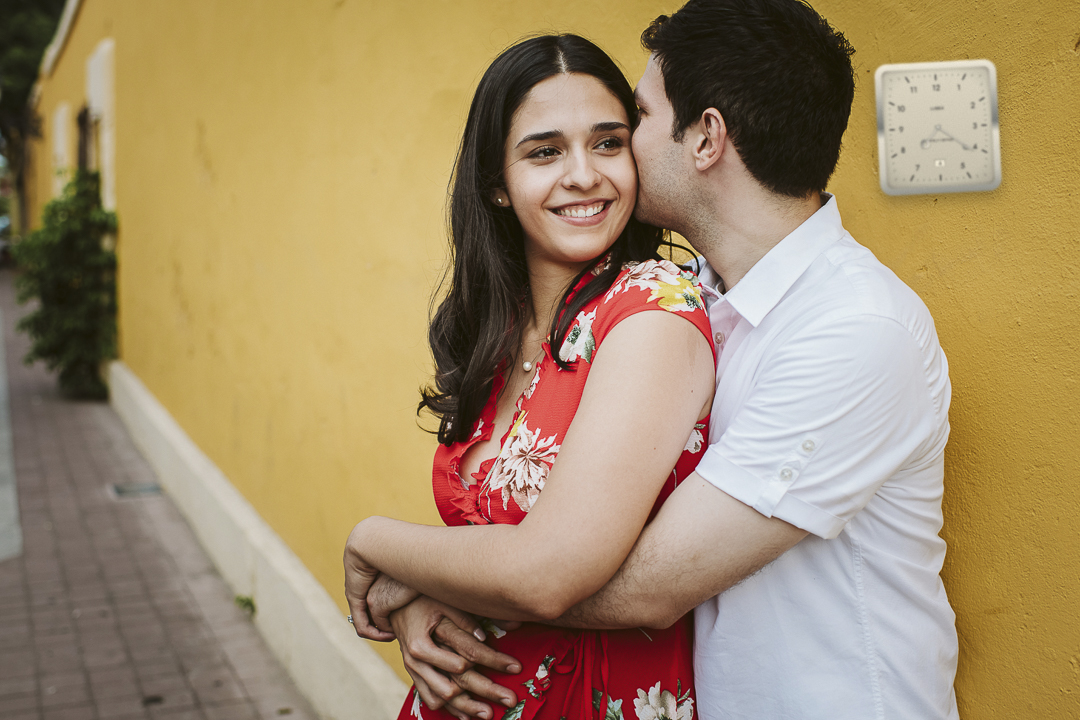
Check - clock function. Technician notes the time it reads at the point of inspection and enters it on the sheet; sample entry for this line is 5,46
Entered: 7,21
